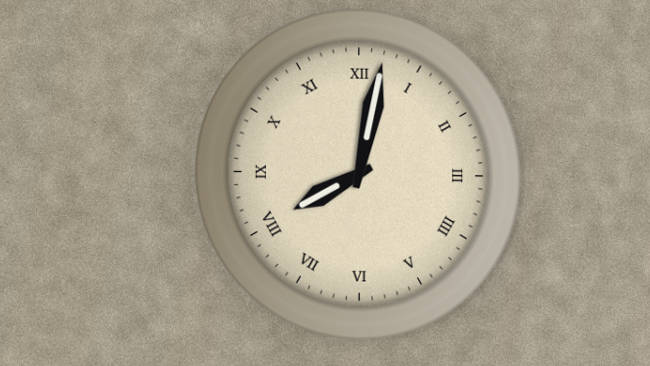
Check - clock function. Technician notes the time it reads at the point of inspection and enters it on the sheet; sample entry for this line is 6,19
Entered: 8,02
